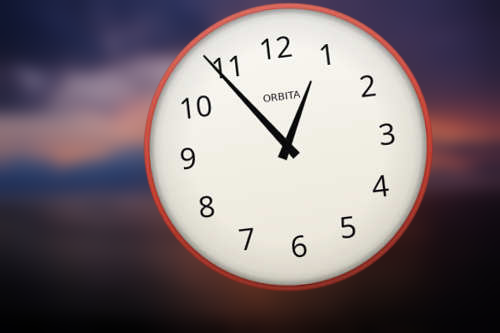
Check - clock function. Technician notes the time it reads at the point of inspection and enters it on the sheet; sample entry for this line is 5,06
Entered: 12,54
